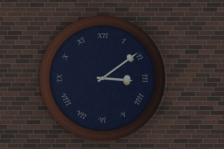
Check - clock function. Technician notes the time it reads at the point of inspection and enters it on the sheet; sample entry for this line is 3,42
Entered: 3,09
